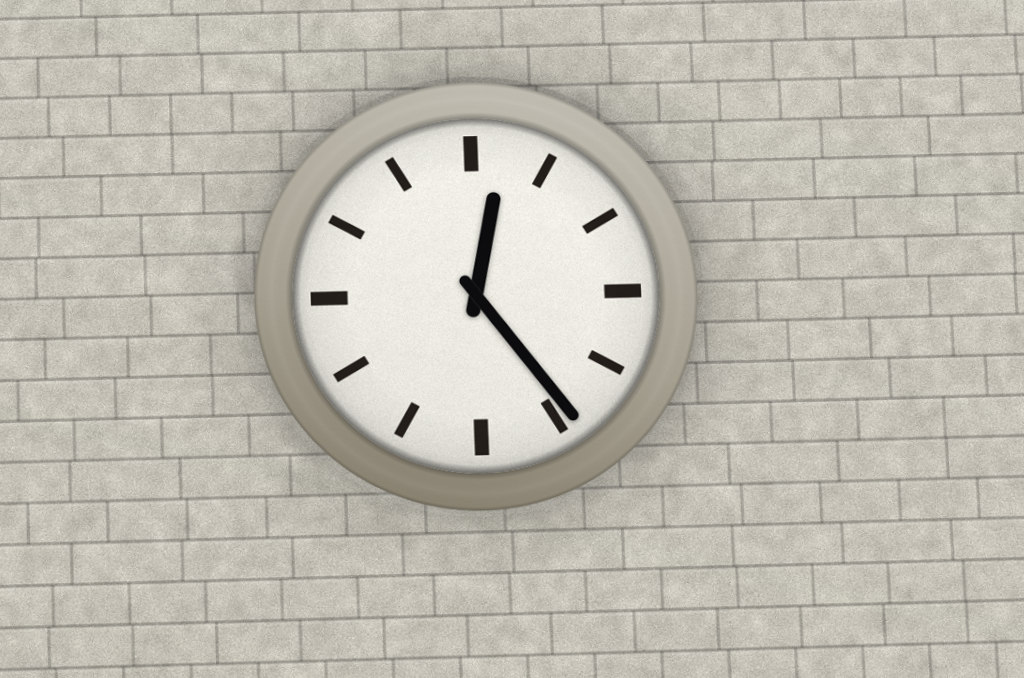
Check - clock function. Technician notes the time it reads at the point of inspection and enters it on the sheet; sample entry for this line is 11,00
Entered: 12,24
